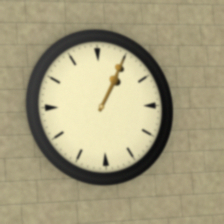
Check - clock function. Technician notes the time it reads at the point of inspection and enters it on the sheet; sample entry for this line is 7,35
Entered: 1,05
